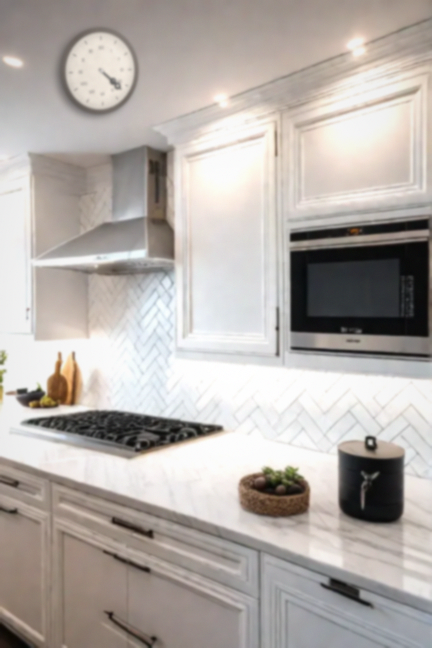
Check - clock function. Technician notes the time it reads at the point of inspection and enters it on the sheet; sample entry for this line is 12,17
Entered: 4,22
